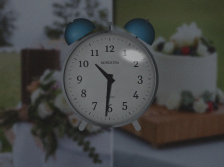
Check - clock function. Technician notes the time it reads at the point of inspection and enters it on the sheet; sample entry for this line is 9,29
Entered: 10,31
